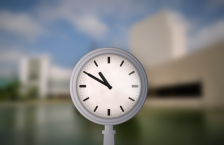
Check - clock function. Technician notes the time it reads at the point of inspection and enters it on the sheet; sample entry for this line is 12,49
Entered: 10,50
